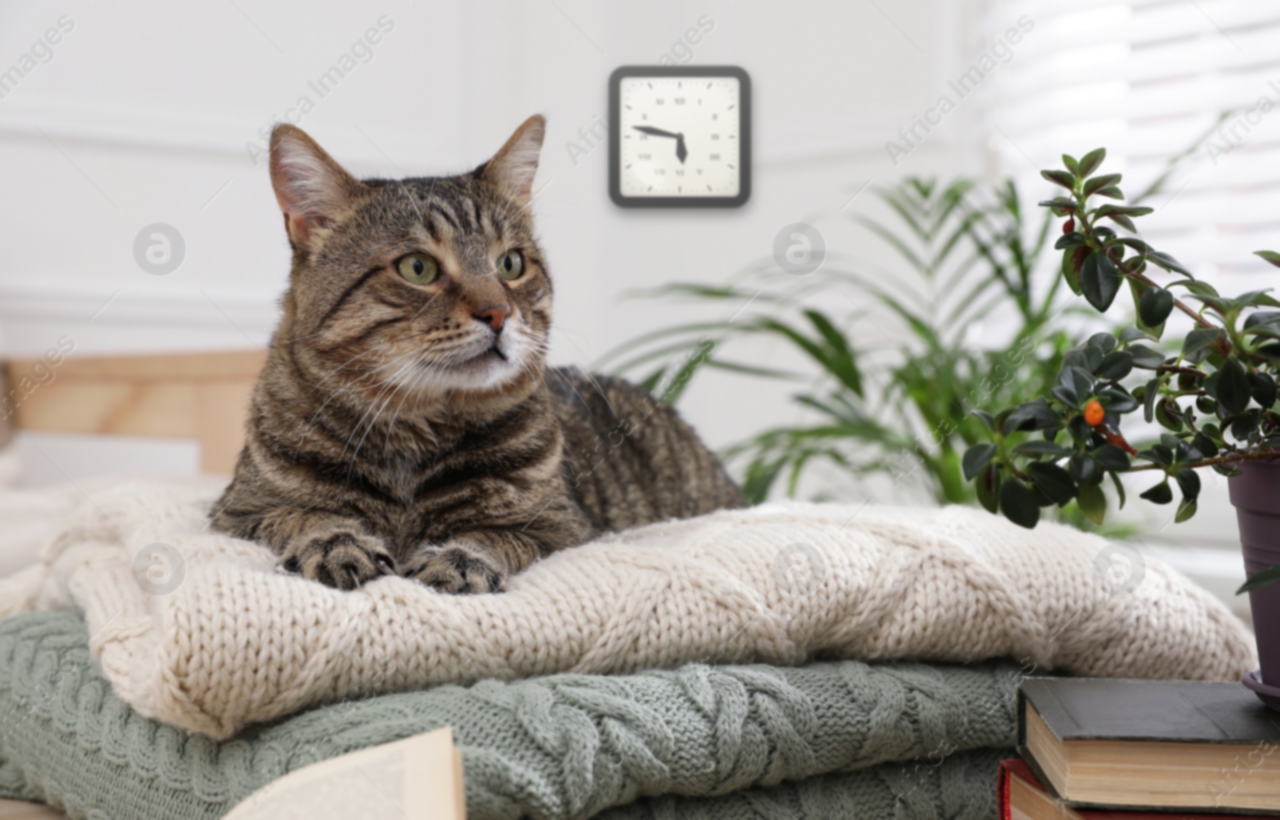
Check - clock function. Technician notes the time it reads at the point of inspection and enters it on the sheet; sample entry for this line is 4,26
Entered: 5,47
